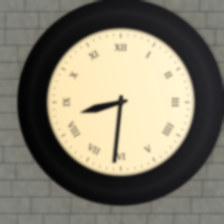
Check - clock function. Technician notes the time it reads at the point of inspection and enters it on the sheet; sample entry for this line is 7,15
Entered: 8,31
